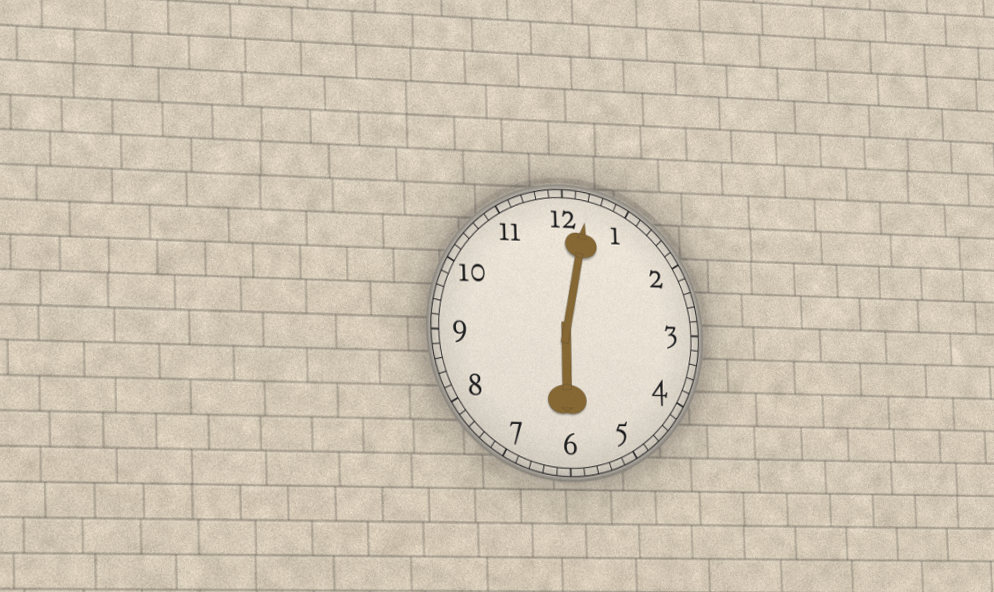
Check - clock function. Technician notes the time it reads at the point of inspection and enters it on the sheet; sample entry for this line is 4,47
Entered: 6,02
